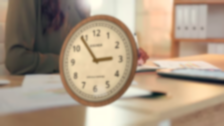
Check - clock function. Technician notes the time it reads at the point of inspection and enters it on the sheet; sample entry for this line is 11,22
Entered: 2,54
